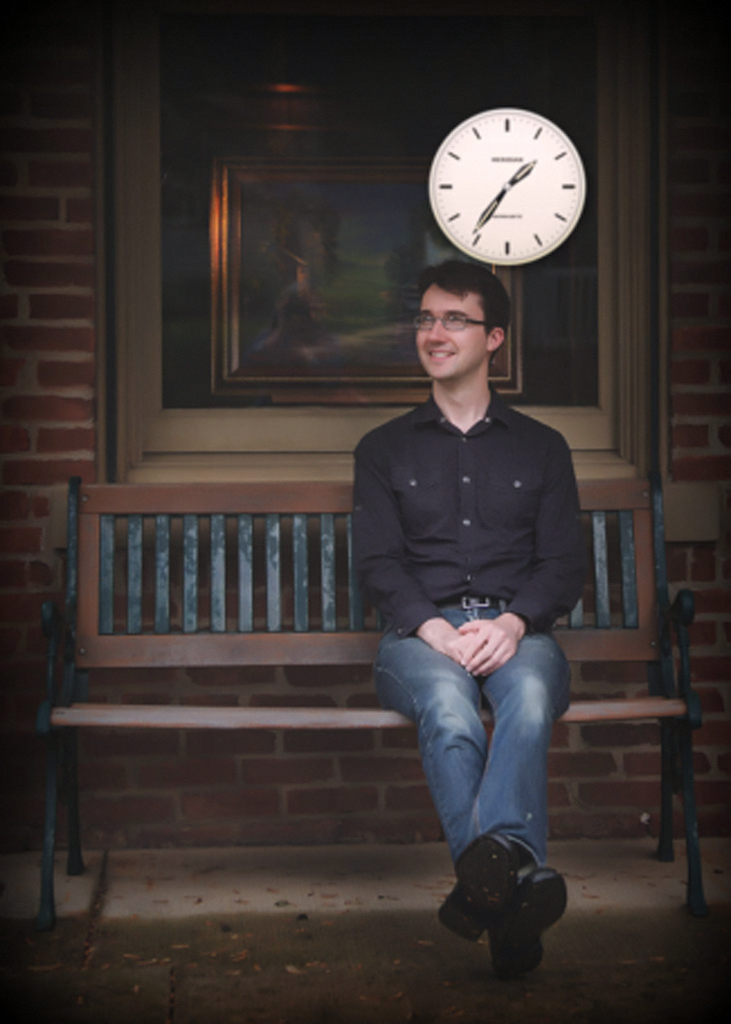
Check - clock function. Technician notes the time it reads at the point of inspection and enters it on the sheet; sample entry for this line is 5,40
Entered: 1,36
